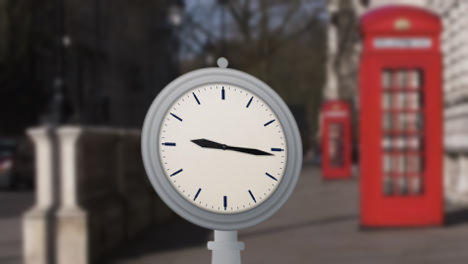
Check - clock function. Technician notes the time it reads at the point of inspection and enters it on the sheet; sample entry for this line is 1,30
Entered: 9,16
